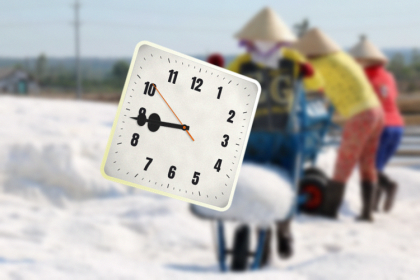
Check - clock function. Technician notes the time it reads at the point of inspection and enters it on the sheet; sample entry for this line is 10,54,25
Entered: 8,43,51
